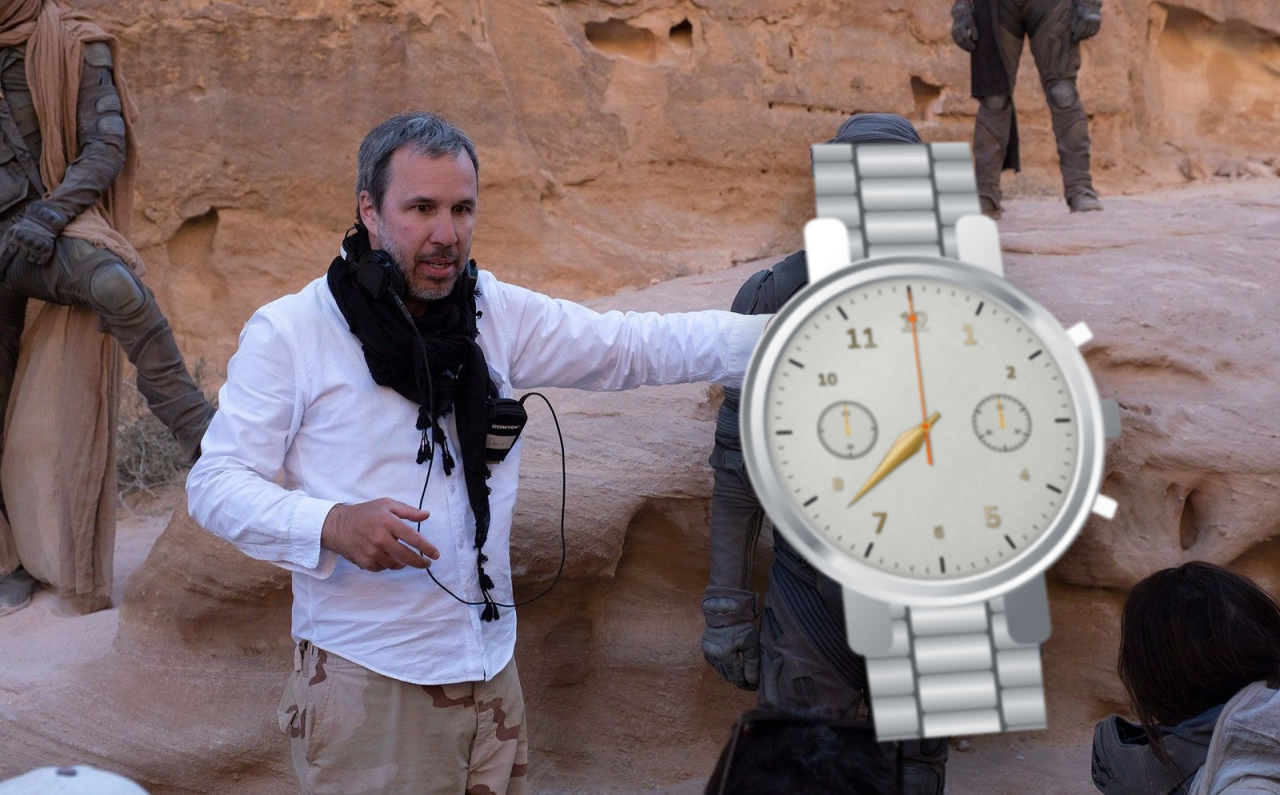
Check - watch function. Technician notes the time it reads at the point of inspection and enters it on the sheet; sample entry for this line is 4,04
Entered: 7,38
